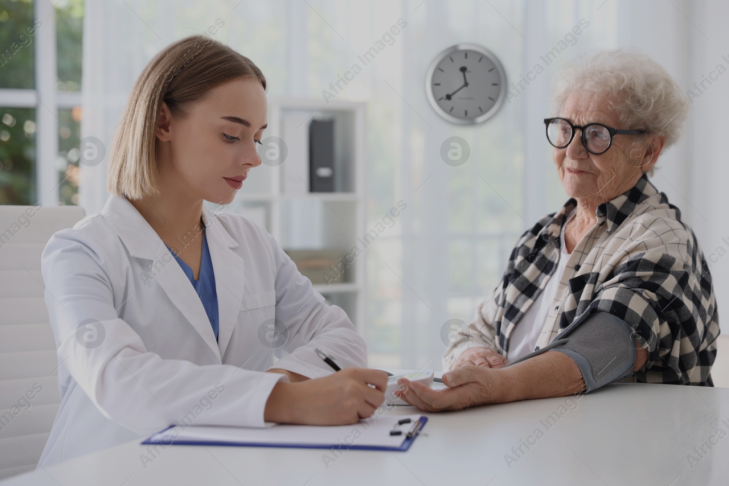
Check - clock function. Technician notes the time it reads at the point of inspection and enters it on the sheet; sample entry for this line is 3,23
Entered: 11,39
